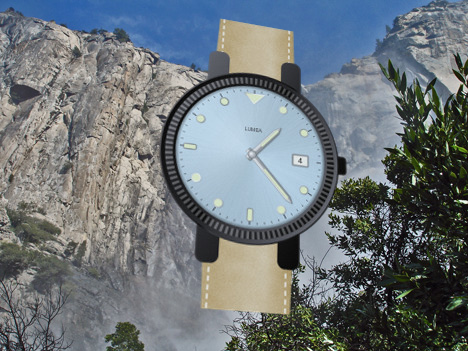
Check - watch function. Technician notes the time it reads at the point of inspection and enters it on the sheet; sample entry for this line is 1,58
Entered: 1,23
